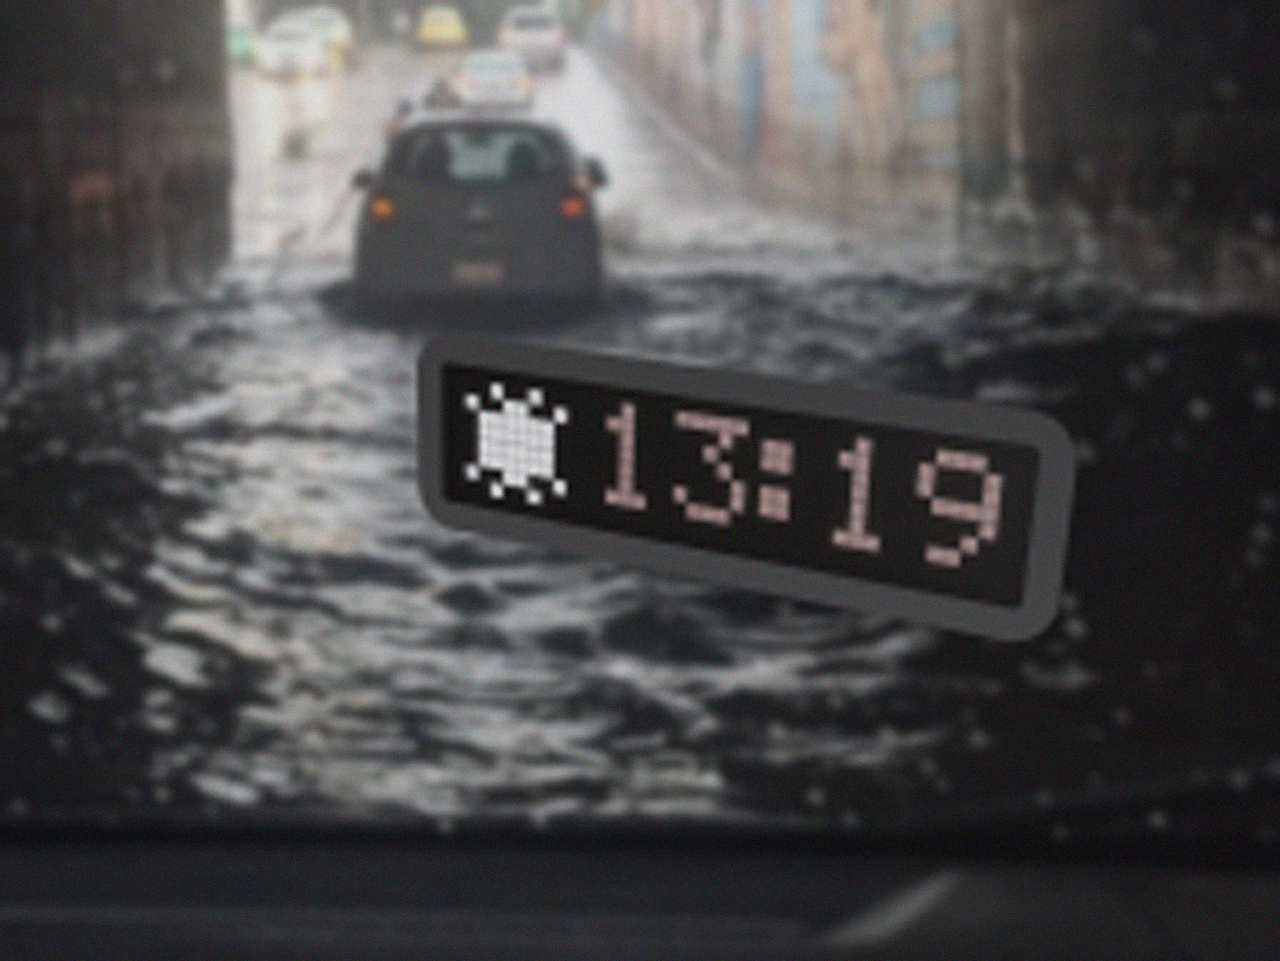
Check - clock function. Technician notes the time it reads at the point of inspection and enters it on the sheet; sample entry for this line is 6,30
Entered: 13,19
